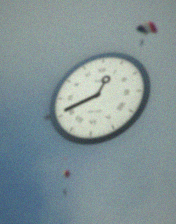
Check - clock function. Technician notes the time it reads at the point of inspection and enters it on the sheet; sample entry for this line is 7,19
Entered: 12,41
